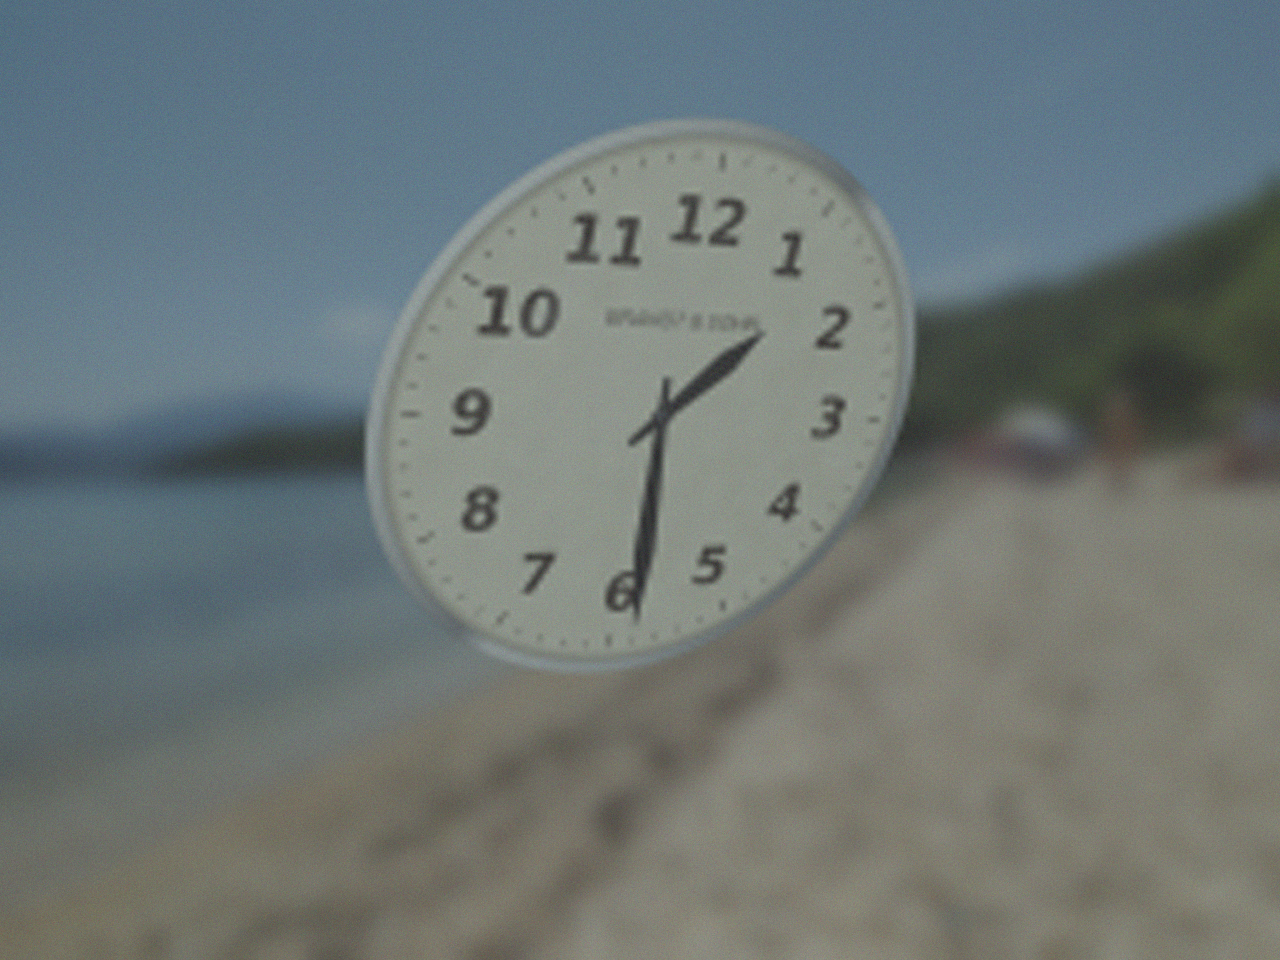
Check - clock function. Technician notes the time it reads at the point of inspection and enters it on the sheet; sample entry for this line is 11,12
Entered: 1,29
